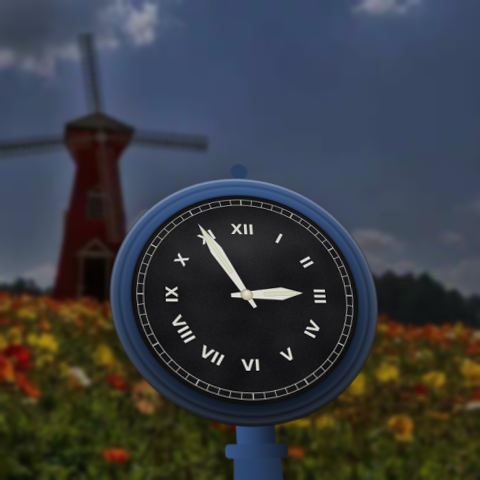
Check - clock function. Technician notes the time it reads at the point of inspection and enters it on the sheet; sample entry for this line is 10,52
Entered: 2,55
